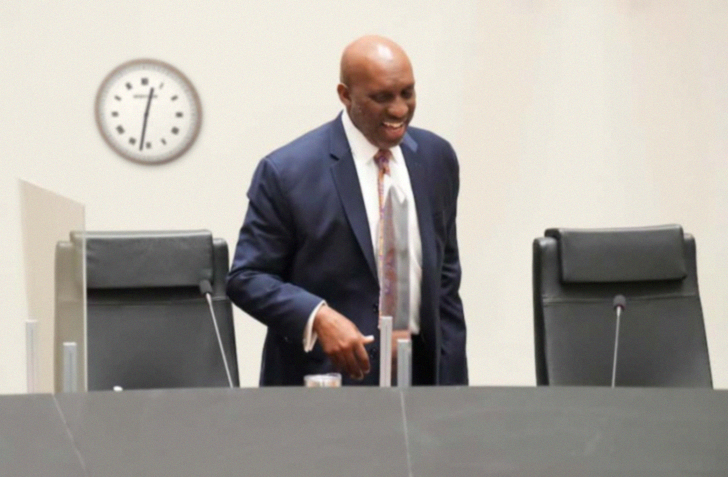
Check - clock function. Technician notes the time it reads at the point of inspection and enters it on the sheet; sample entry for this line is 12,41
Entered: 12,32
